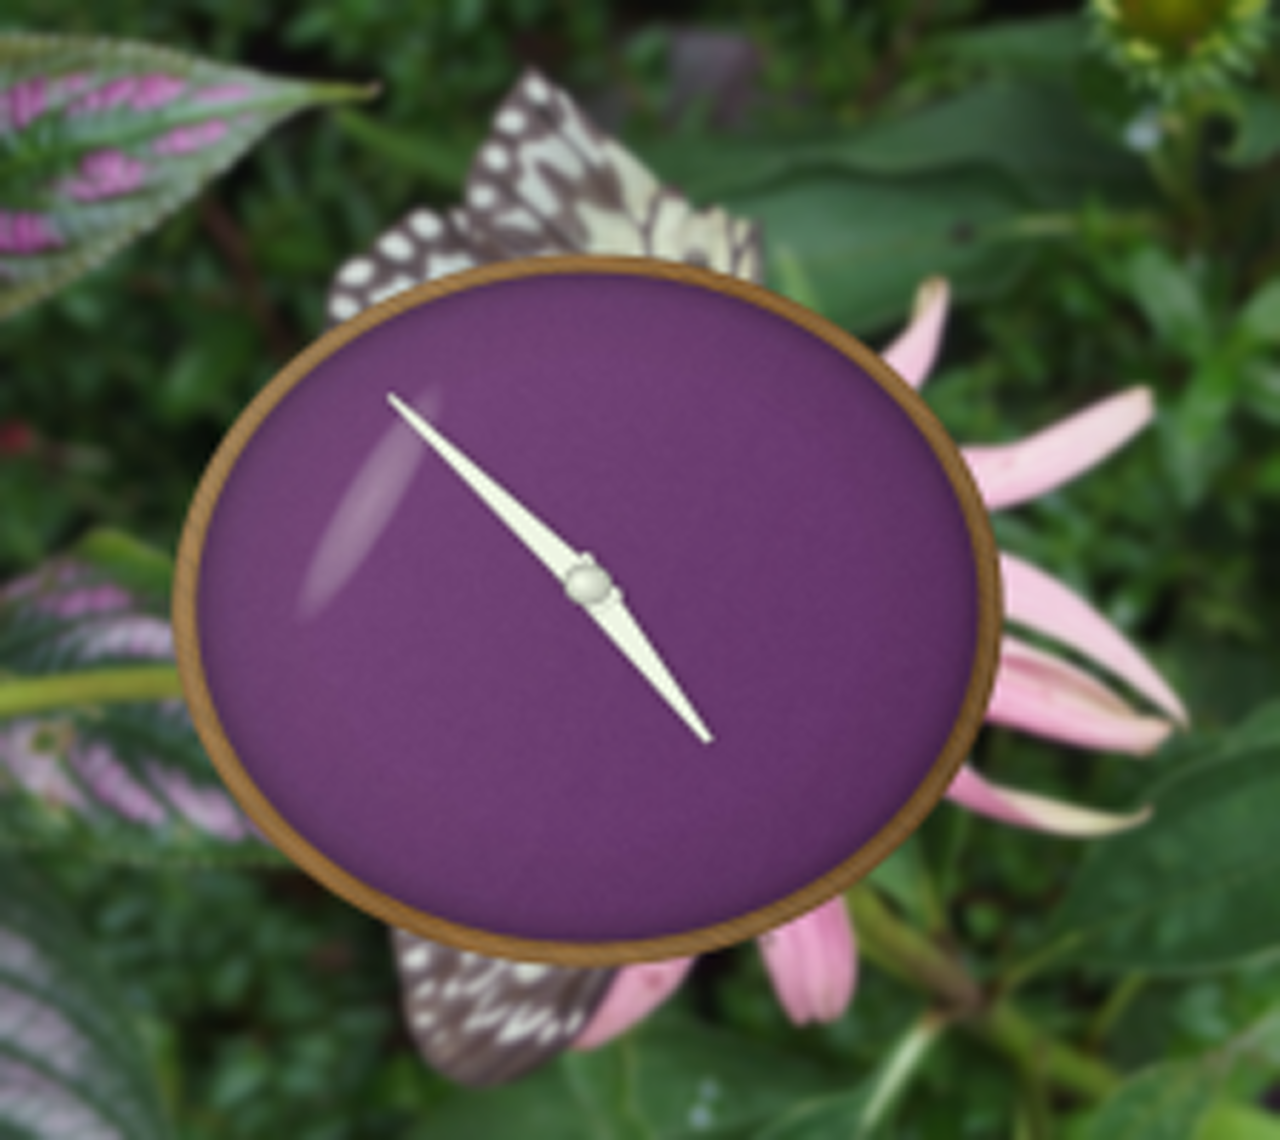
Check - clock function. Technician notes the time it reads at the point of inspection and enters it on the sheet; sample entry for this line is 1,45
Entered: 4,53
